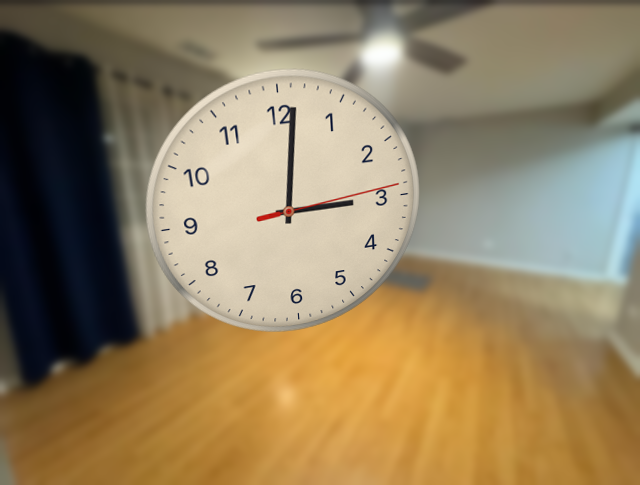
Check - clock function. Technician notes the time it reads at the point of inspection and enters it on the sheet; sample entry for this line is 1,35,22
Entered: 3,01,14
